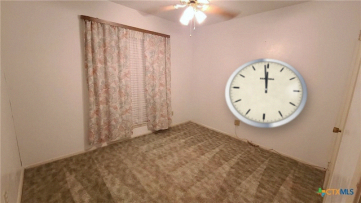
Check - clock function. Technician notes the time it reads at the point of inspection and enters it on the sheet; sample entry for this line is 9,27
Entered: 11,59
